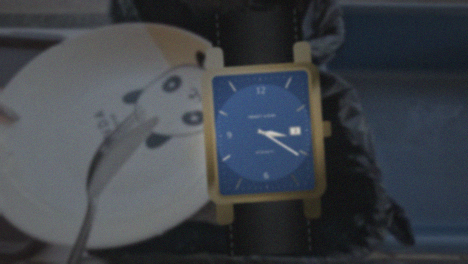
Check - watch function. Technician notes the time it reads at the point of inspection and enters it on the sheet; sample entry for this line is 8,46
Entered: 3,21
